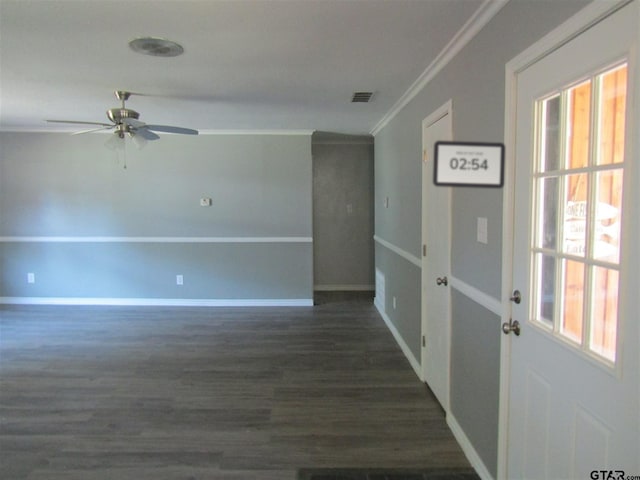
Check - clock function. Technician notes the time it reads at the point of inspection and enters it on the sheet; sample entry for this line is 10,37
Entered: 2,54
